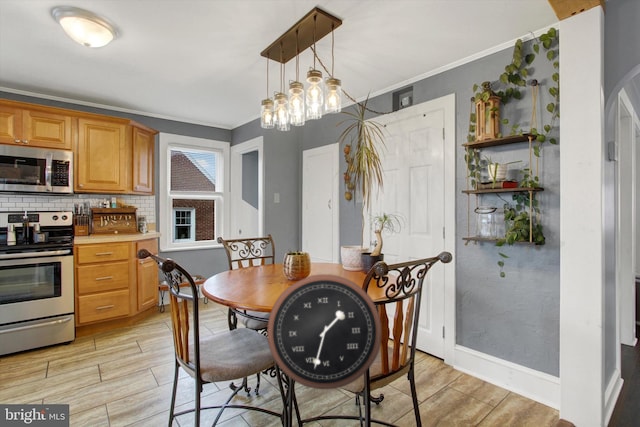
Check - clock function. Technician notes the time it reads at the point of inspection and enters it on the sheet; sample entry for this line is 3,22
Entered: 1,33
